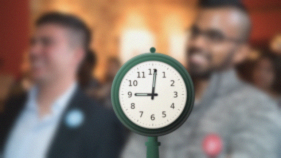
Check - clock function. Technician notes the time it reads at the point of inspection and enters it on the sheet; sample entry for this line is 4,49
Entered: 9,01
